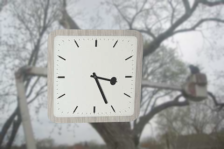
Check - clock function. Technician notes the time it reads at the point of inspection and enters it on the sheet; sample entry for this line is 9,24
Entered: 3,26
